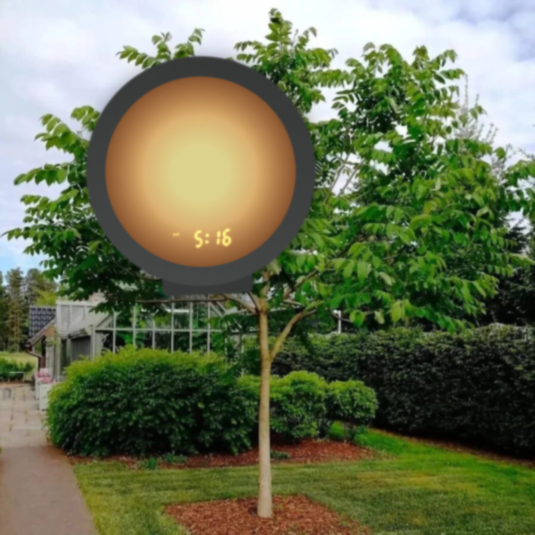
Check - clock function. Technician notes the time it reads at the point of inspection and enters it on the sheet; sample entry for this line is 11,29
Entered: 5,16
